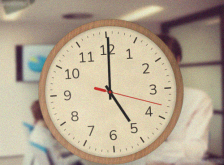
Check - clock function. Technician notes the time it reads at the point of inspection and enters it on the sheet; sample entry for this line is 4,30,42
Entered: 5,00,18
